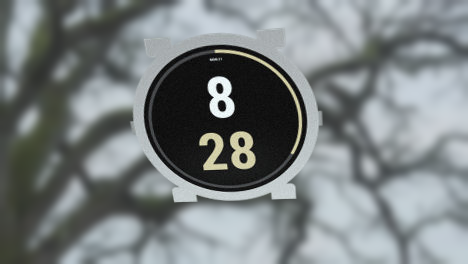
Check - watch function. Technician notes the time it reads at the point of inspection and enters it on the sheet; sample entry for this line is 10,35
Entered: 8,28
